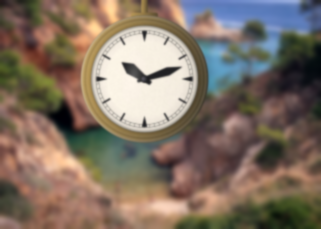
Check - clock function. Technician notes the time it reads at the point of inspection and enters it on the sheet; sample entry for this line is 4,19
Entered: 10,12
